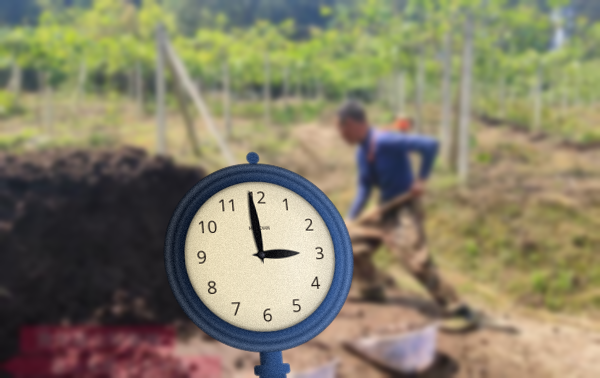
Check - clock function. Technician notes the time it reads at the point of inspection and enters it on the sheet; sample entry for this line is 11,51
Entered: 2,59
